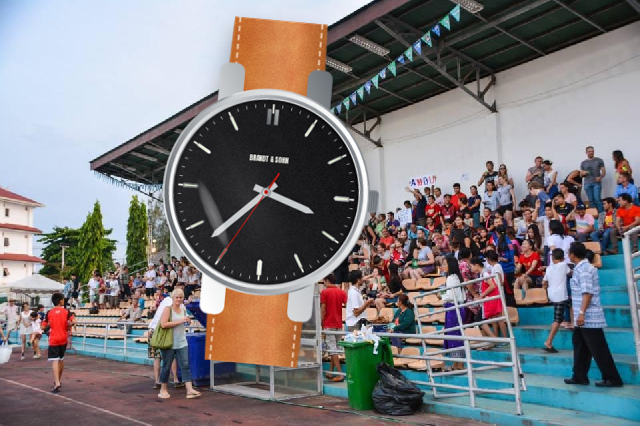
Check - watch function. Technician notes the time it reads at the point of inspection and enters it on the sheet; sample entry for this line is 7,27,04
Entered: 3,37,35
